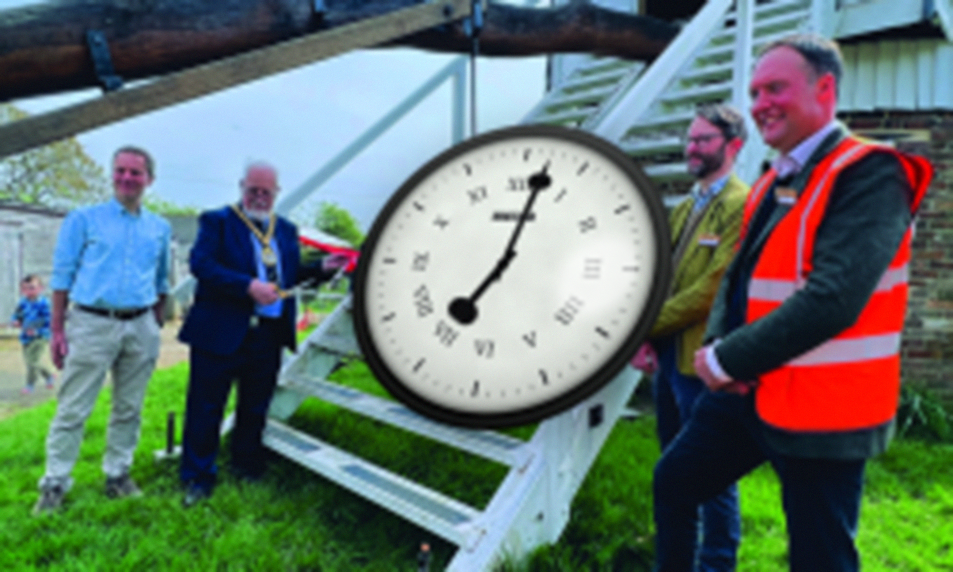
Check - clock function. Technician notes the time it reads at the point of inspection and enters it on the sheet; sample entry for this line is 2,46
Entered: 7,02
